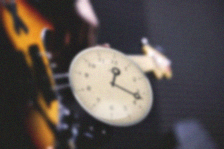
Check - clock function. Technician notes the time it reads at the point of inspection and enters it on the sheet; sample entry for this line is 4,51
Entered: 12,17
